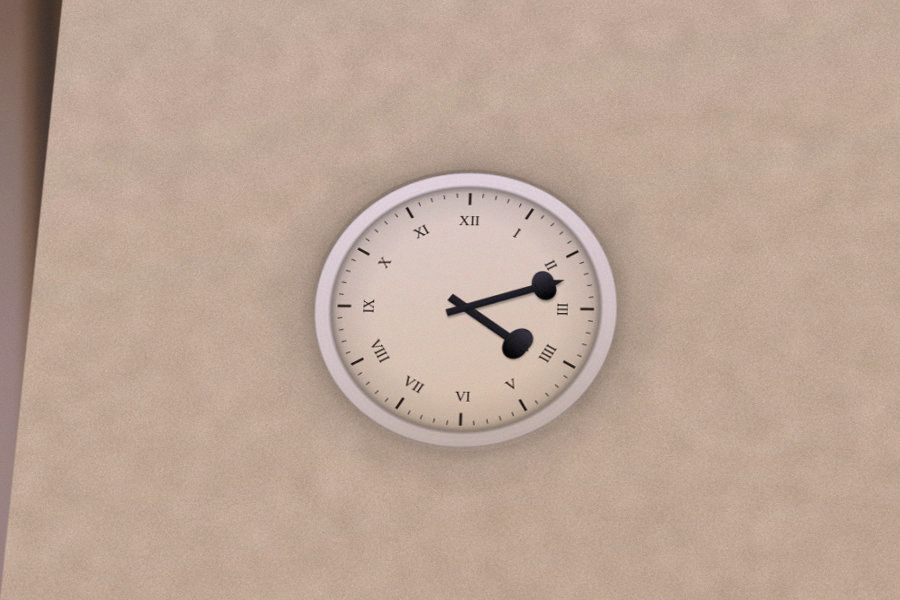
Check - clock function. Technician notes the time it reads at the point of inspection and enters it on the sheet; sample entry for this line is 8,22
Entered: 4,12
